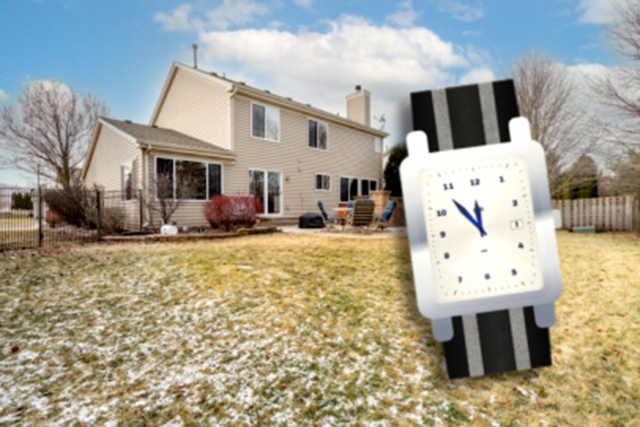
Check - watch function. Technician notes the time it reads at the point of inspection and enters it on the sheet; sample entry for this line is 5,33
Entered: 11,54
